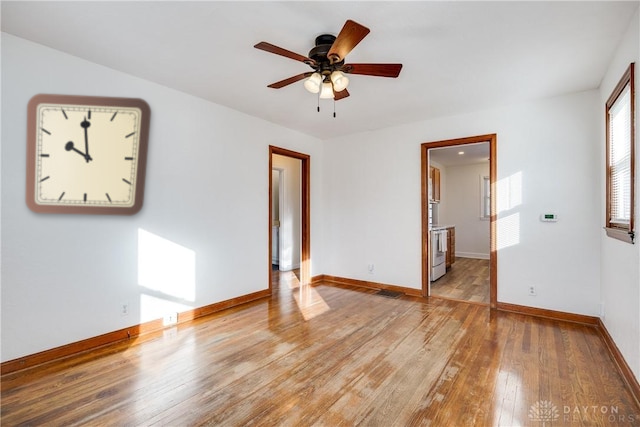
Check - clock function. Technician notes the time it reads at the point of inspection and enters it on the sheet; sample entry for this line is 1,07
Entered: 9,59
